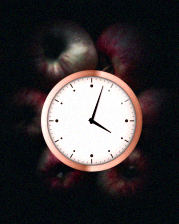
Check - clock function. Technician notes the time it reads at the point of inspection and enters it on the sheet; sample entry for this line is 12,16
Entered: 4,03
